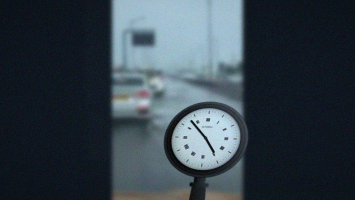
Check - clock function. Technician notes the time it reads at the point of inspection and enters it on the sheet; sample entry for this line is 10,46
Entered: 4,53
